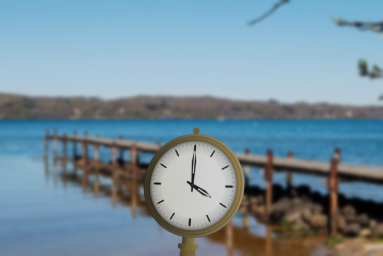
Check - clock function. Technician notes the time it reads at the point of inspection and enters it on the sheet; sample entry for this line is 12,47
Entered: 4,00
